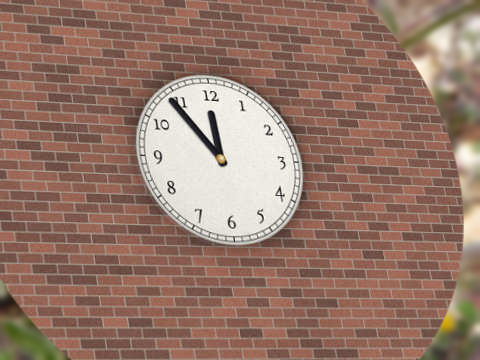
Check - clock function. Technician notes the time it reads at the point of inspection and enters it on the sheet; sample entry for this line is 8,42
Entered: 11,54
